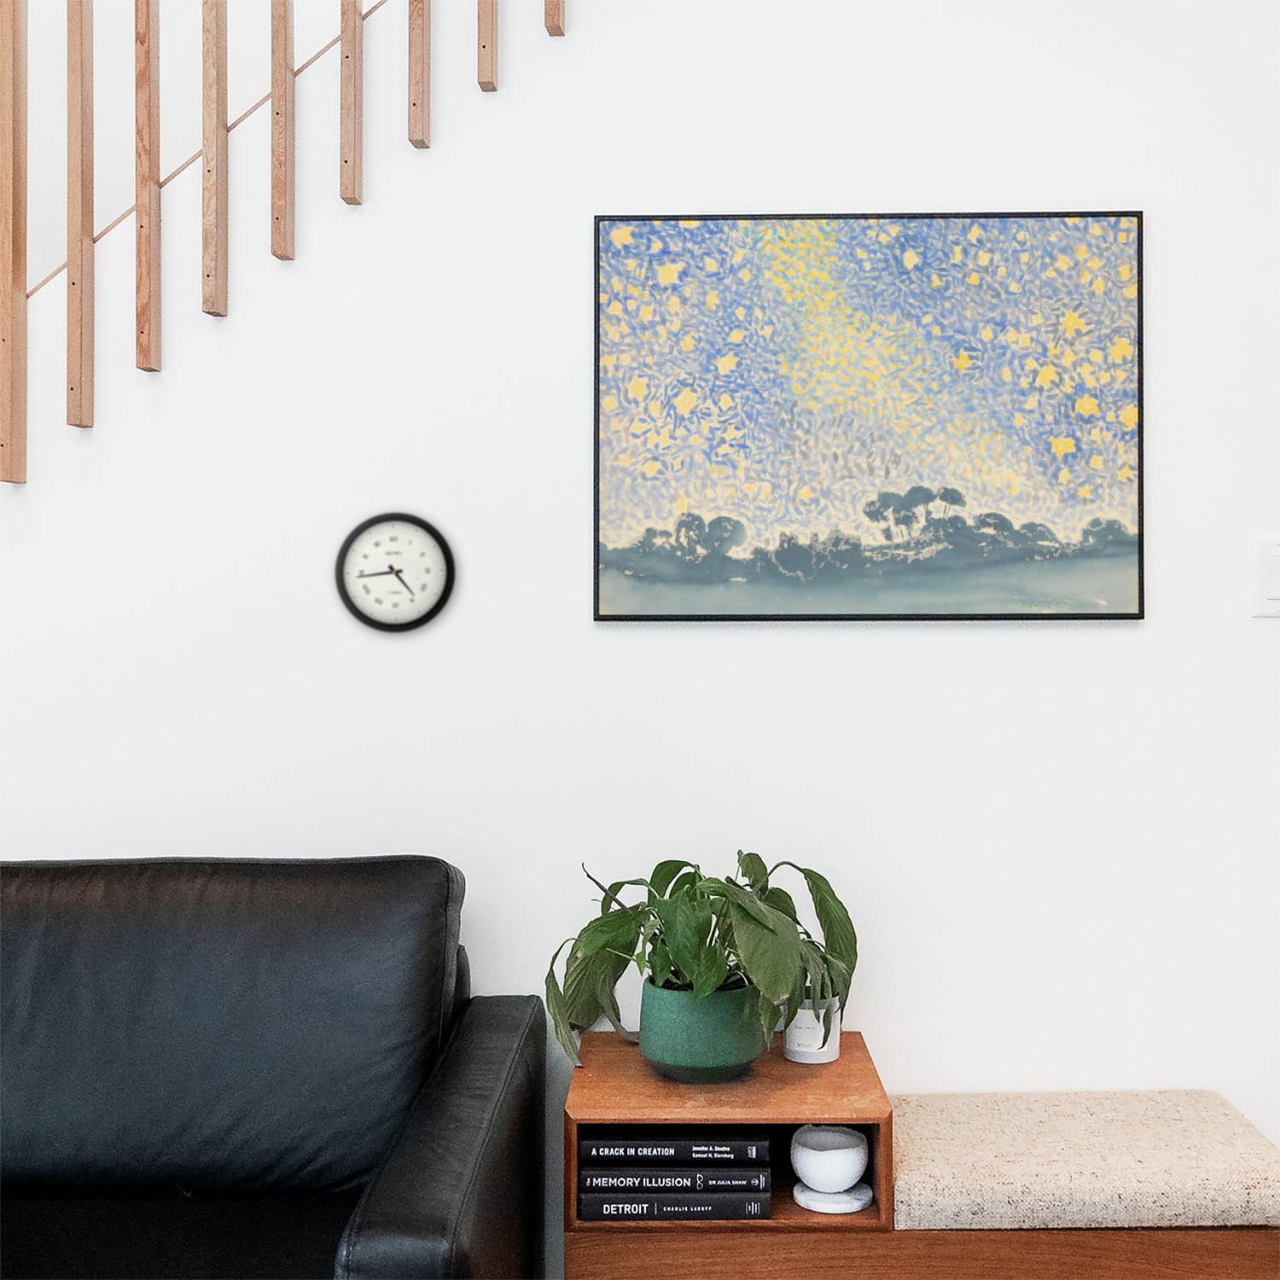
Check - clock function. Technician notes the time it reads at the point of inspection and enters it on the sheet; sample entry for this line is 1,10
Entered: 4,44
